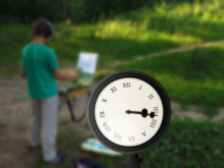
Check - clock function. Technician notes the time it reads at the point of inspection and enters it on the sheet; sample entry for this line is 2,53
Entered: 3,17
